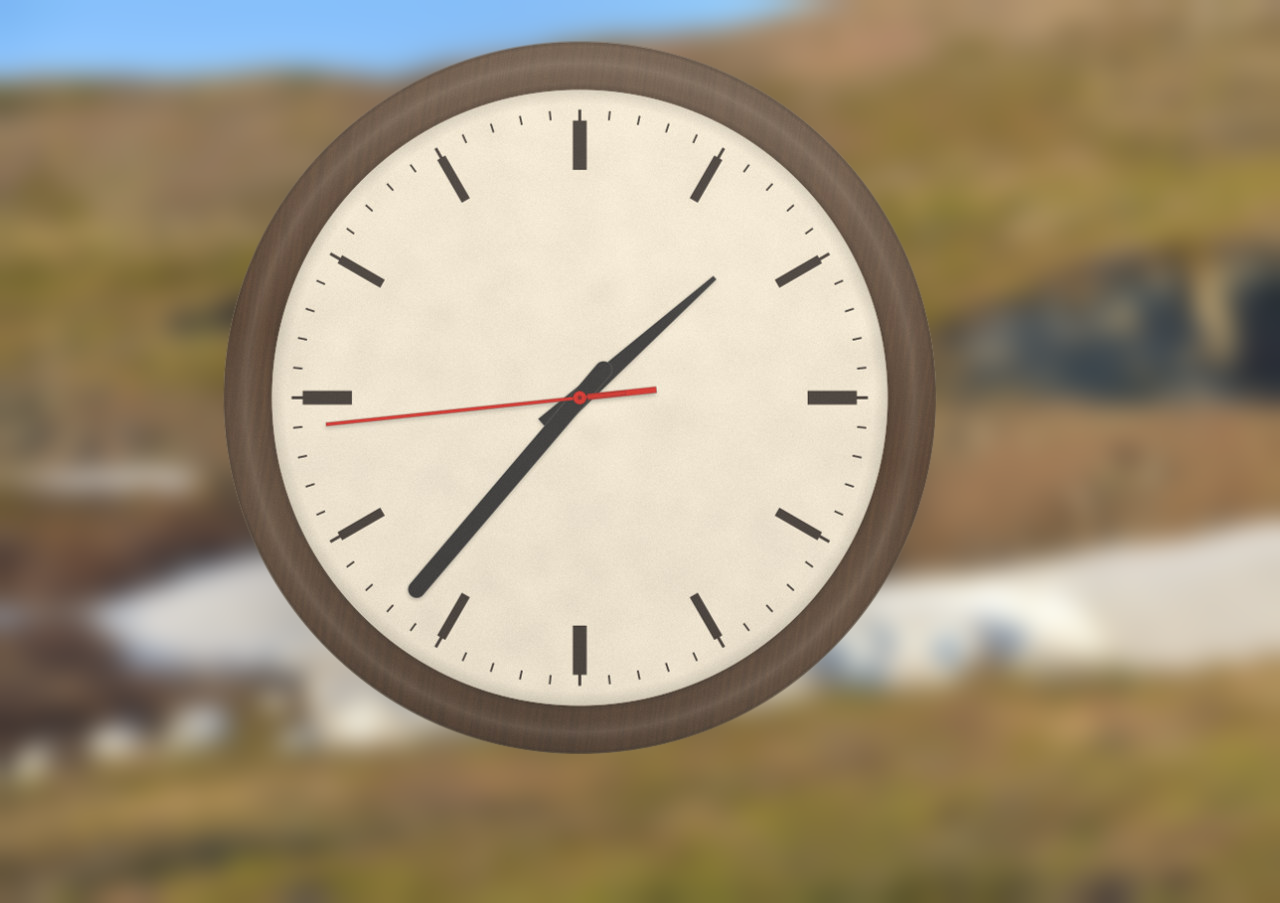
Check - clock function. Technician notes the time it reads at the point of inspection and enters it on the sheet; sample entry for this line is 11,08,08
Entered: 1,36,44
